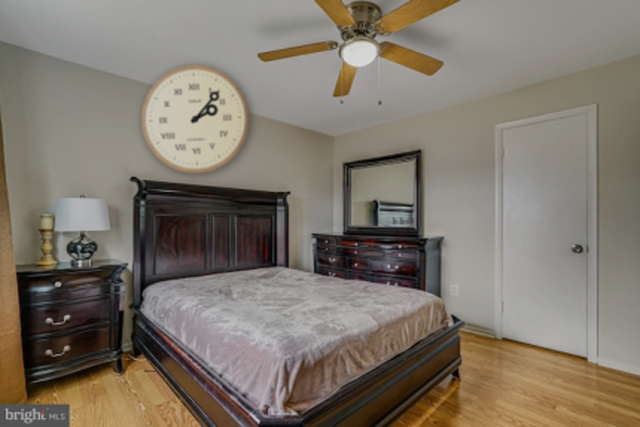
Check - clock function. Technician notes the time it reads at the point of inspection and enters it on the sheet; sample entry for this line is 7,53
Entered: 2,07
